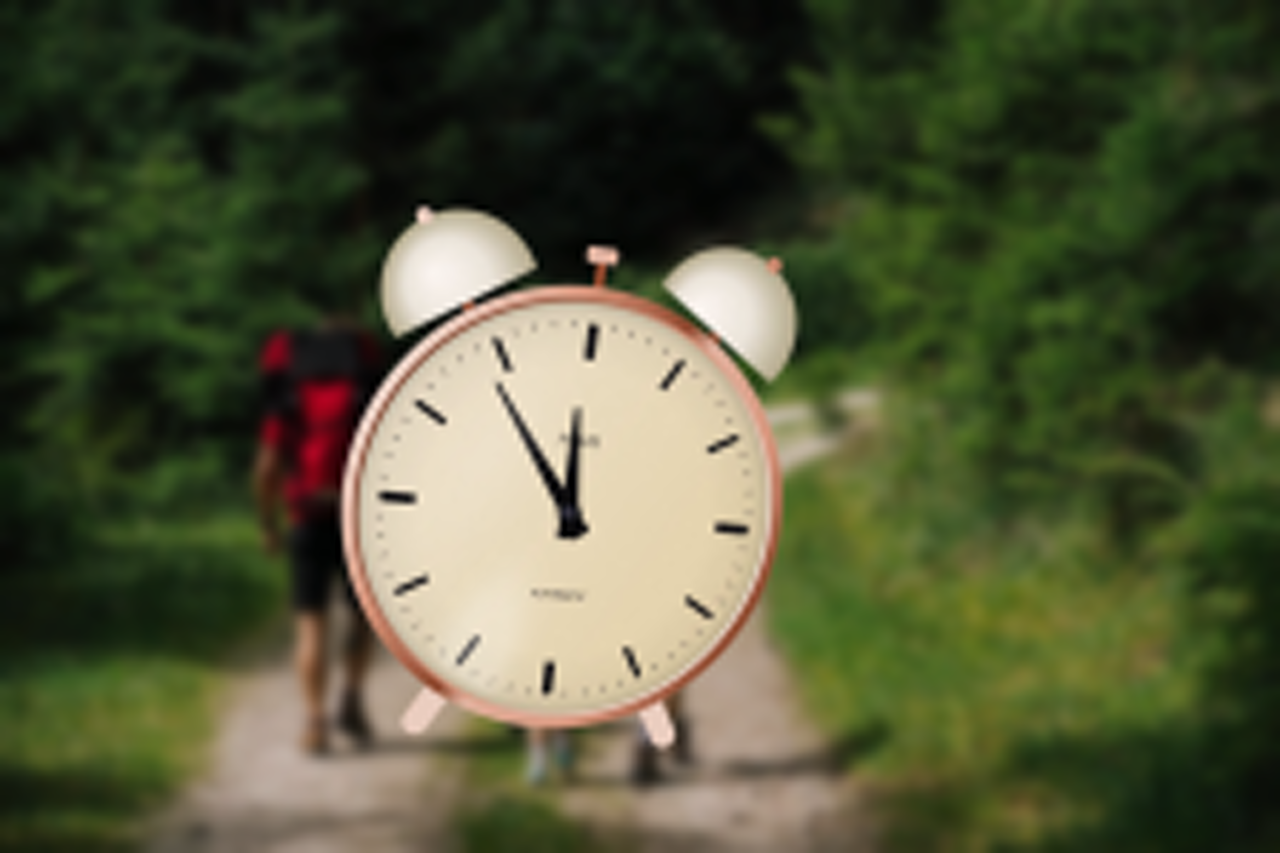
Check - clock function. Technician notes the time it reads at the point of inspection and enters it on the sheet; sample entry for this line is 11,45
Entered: 11,54
